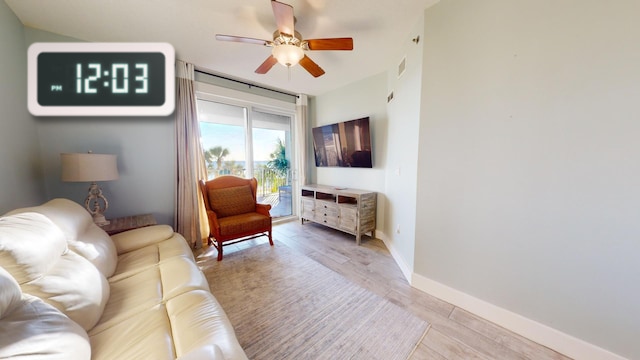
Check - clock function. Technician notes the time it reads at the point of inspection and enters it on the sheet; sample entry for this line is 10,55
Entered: 12,03
